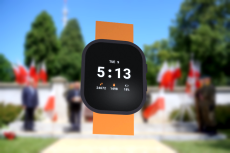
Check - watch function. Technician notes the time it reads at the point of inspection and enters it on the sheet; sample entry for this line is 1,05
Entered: 5,13
